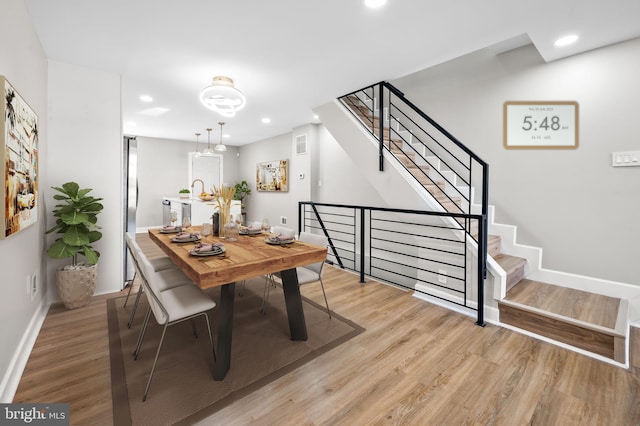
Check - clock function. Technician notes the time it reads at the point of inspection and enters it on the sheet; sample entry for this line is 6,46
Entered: 5,48
